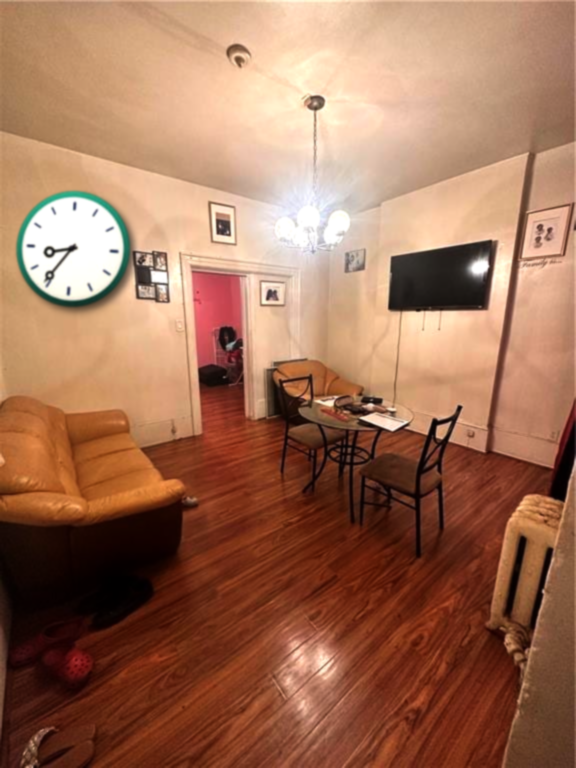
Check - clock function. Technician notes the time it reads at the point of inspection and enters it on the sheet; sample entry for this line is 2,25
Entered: 8,36
